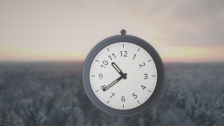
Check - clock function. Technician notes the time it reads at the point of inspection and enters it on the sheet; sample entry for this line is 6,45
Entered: 10,39
